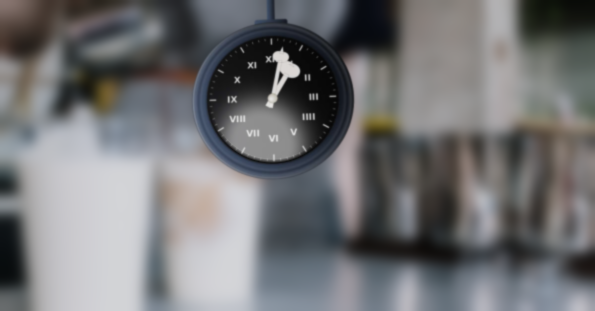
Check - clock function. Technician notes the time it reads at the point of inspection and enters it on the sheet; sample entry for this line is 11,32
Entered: 1,02
